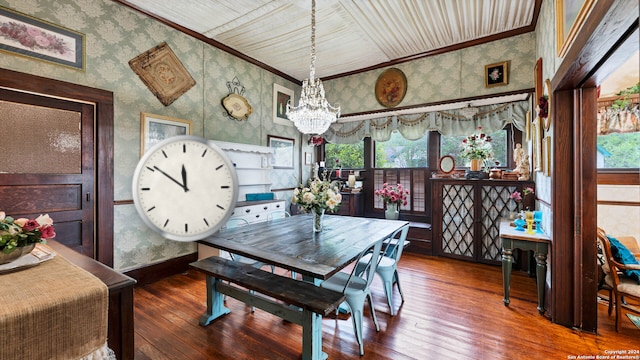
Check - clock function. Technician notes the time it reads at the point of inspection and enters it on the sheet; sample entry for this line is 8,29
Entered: 11,51
